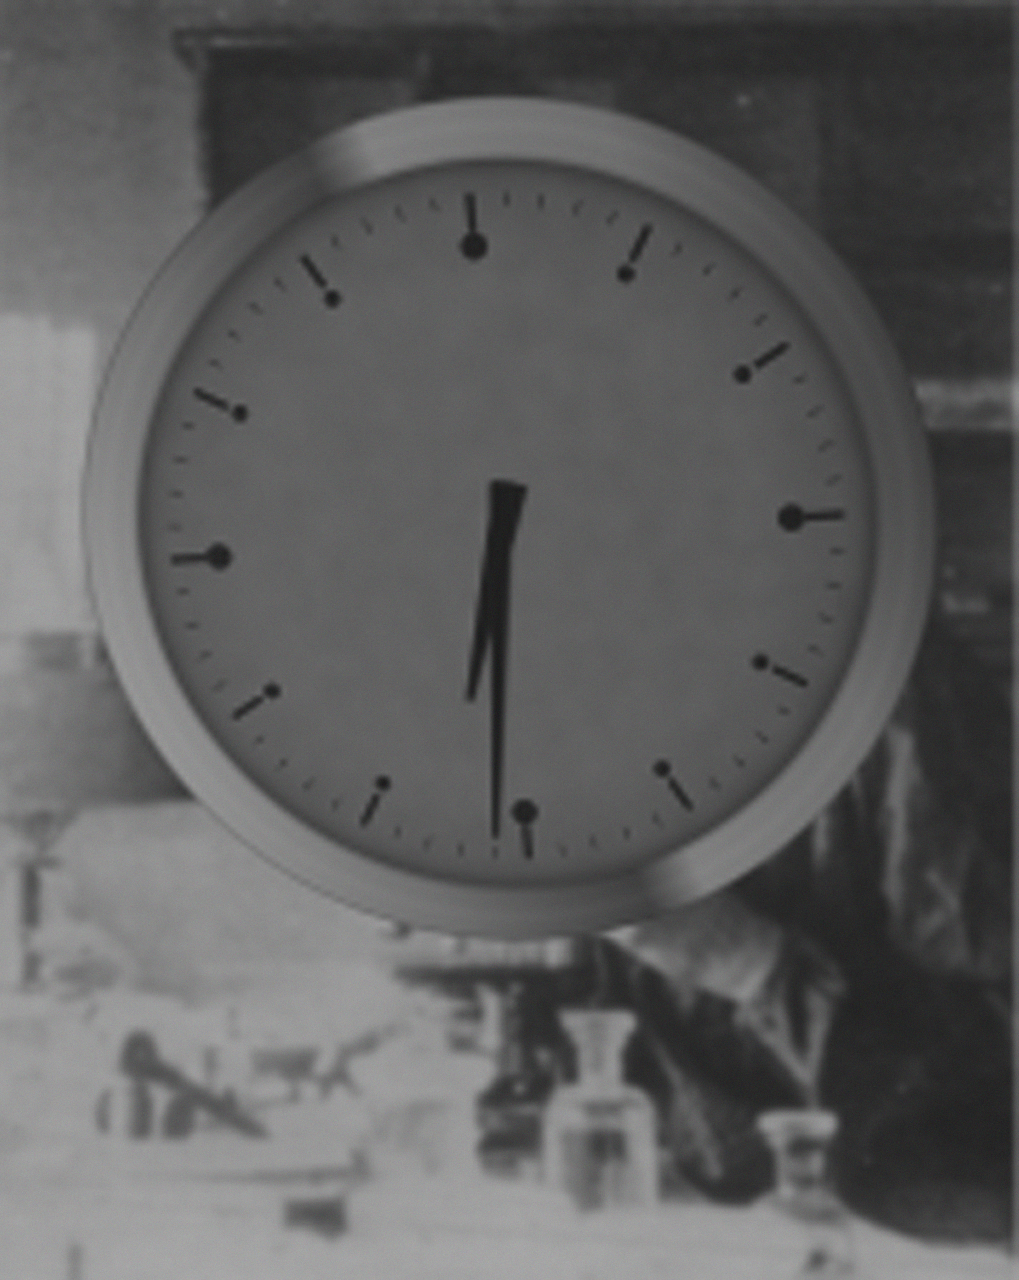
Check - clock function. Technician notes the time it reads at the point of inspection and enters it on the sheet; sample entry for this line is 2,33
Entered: 6,31
